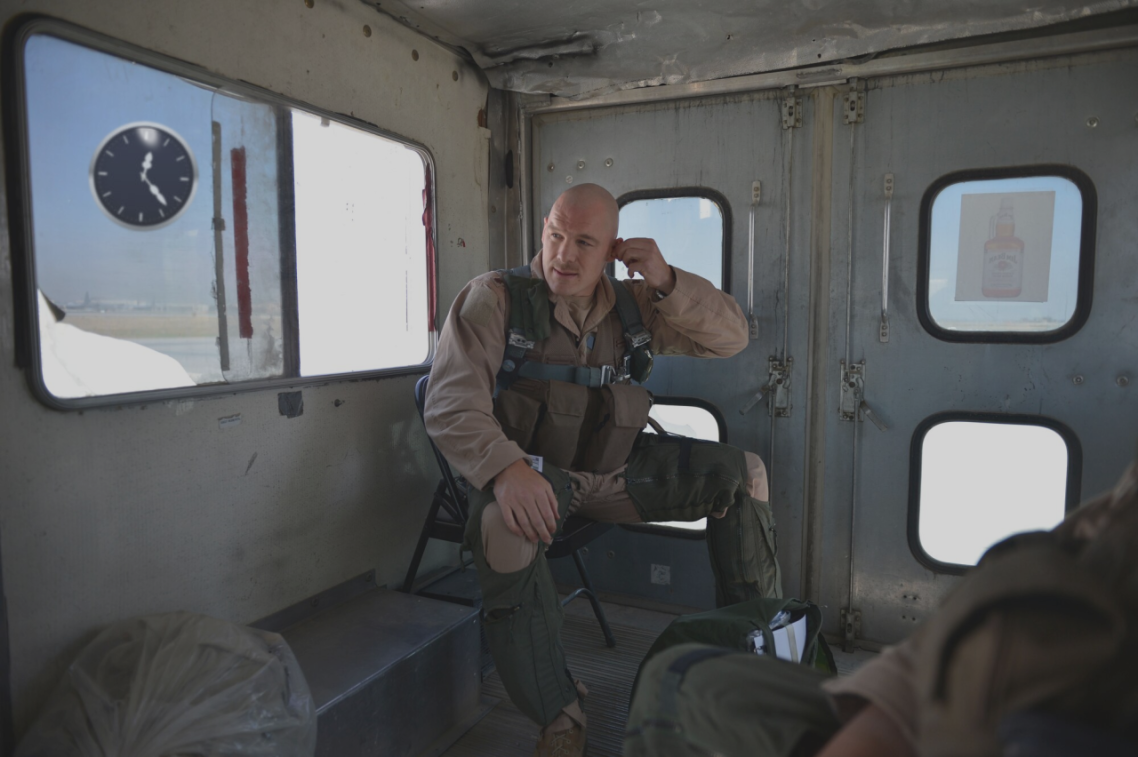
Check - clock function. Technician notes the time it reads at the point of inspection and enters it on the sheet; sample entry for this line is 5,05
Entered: 12,23
